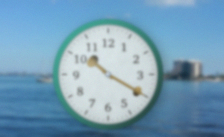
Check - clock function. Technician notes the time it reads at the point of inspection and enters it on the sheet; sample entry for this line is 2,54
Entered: 10,20
